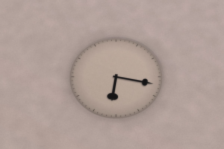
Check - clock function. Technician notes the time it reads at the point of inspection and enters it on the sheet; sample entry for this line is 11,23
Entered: 6,17
